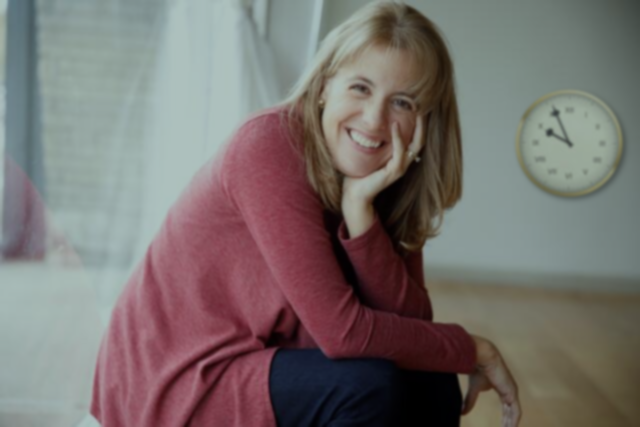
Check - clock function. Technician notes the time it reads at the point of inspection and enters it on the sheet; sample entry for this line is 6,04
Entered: 9,56
